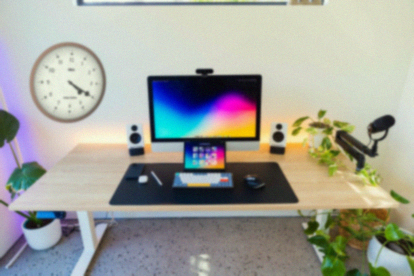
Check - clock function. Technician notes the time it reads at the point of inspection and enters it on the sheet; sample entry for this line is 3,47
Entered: 4,20
